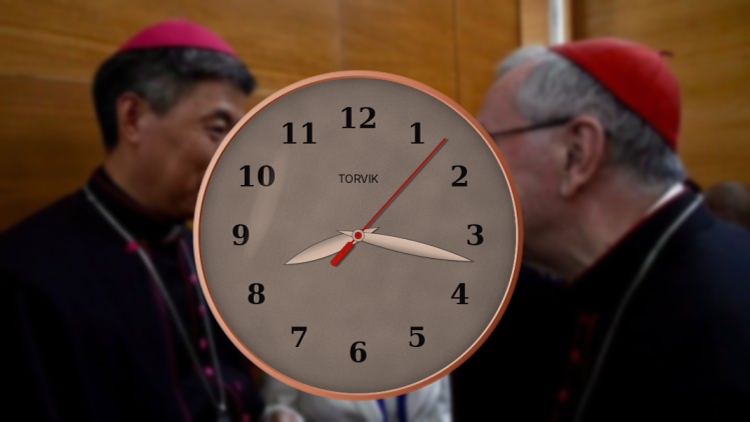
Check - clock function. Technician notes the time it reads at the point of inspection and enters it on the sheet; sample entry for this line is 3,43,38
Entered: 8,17,07
